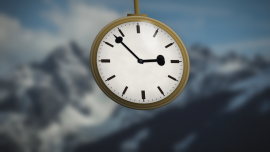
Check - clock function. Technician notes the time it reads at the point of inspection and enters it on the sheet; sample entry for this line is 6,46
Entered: 2,53
